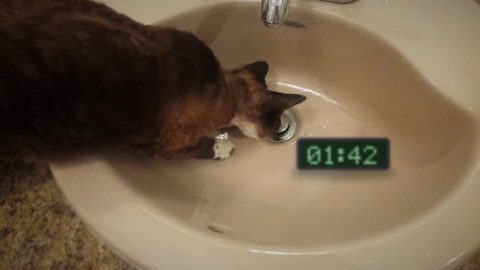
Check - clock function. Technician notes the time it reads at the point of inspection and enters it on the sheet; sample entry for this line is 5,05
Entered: 1,42
